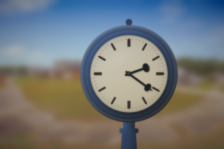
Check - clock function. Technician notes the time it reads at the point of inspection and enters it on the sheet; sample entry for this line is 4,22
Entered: 2,21
